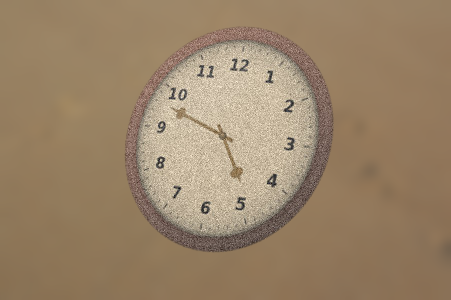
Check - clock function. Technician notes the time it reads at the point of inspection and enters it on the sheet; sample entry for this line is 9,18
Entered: 4,48
